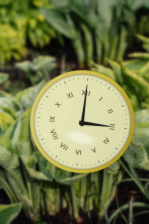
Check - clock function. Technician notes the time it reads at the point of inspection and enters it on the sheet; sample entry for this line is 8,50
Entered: 3,00
